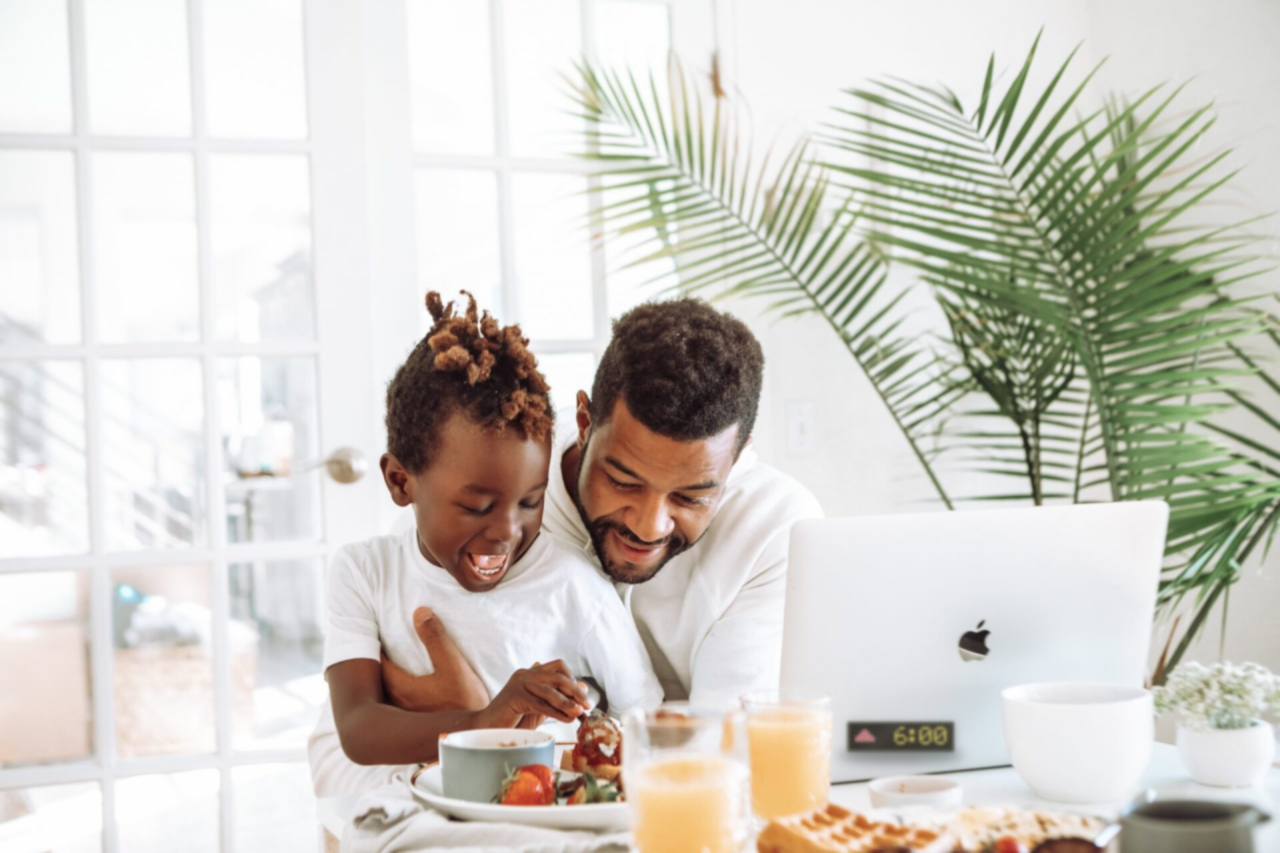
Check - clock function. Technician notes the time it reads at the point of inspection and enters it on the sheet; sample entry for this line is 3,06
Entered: 6,00
